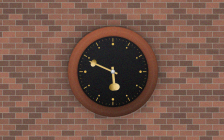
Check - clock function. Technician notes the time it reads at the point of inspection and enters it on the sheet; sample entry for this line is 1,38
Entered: 5,49
